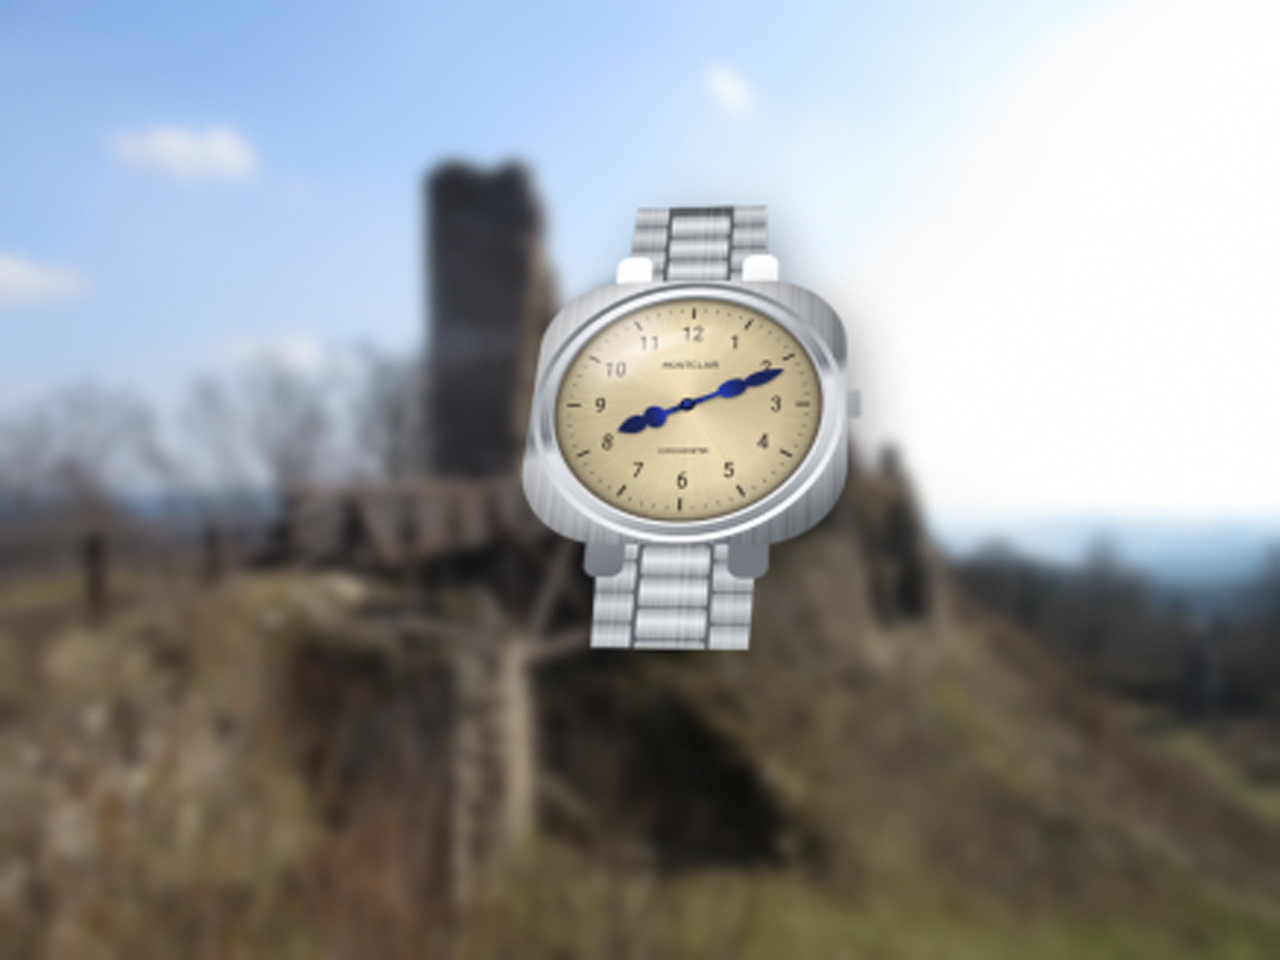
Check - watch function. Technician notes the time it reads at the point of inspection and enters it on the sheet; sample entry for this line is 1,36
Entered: 8,11
